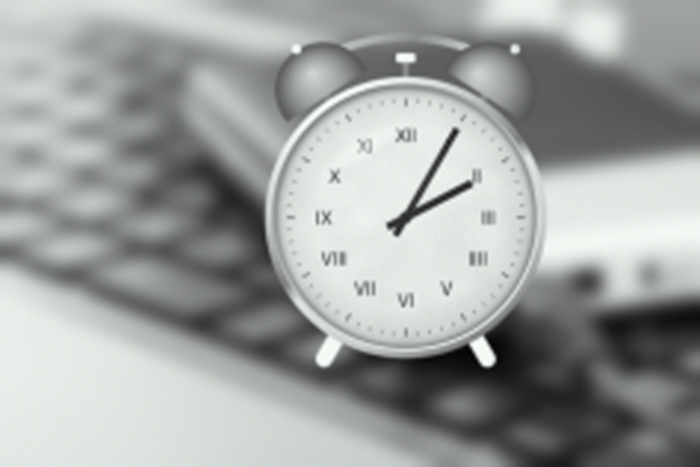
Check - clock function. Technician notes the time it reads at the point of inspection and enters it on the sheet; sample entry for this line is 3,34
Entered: 2,05
